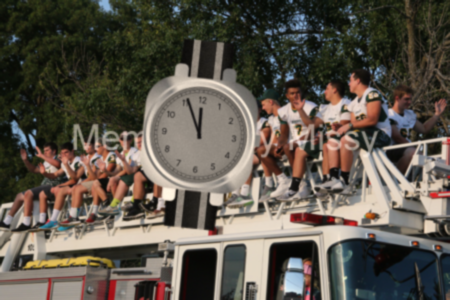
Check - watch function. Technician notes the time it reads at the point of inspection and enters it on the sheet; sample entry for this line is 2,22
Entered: 11,56
